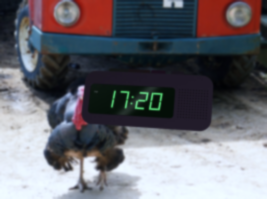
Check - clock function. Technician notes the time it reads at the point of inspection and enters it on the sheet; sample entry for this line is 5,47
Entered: 17,20
